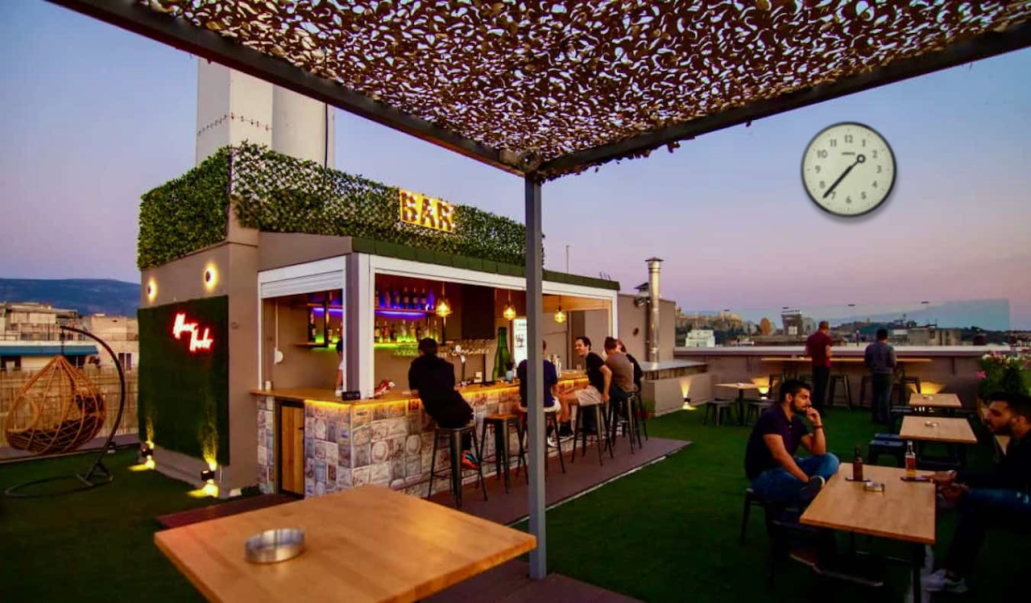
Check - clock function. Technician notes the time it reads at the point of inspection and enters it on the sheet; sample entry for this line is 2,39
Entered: 1,37
